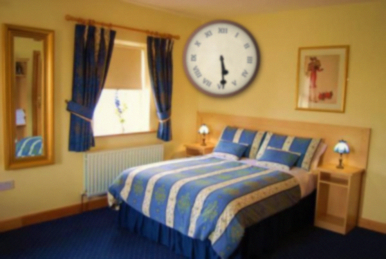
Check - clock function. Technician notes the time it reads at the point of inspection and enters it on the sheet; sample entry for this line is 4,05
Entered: 5,29
